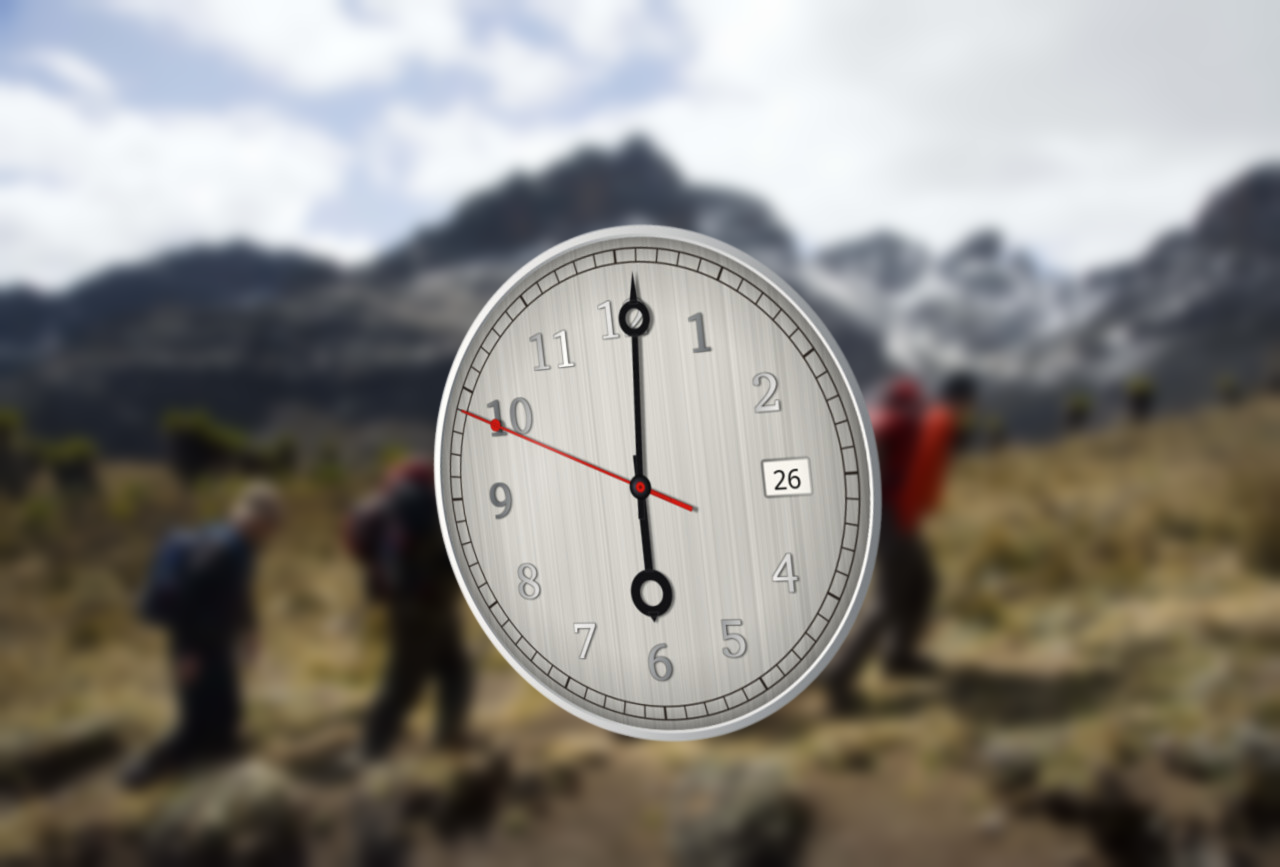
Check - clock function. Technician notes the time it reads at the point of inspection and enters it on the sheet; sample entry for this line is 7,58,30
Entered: 6,00,49
